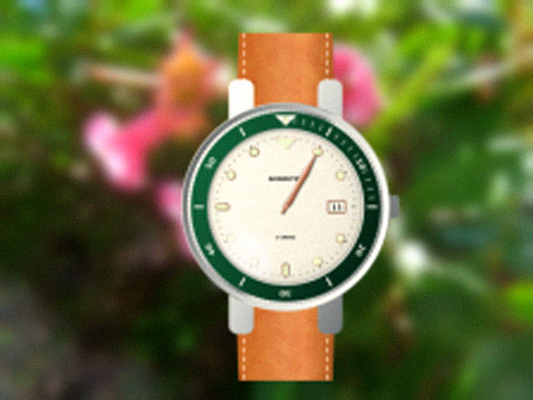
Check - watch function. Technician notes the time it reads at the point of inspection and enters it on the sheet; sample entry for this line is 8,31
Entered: 1,05
